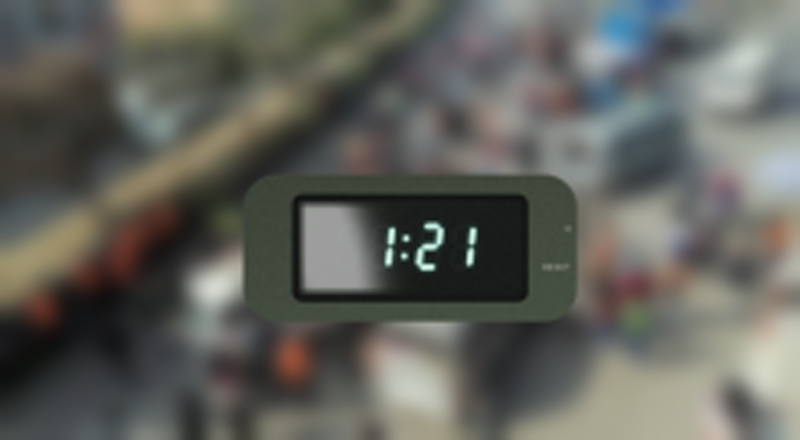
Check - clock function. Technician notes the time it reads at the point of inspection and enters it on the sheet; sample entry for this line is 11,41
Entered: 1,21
